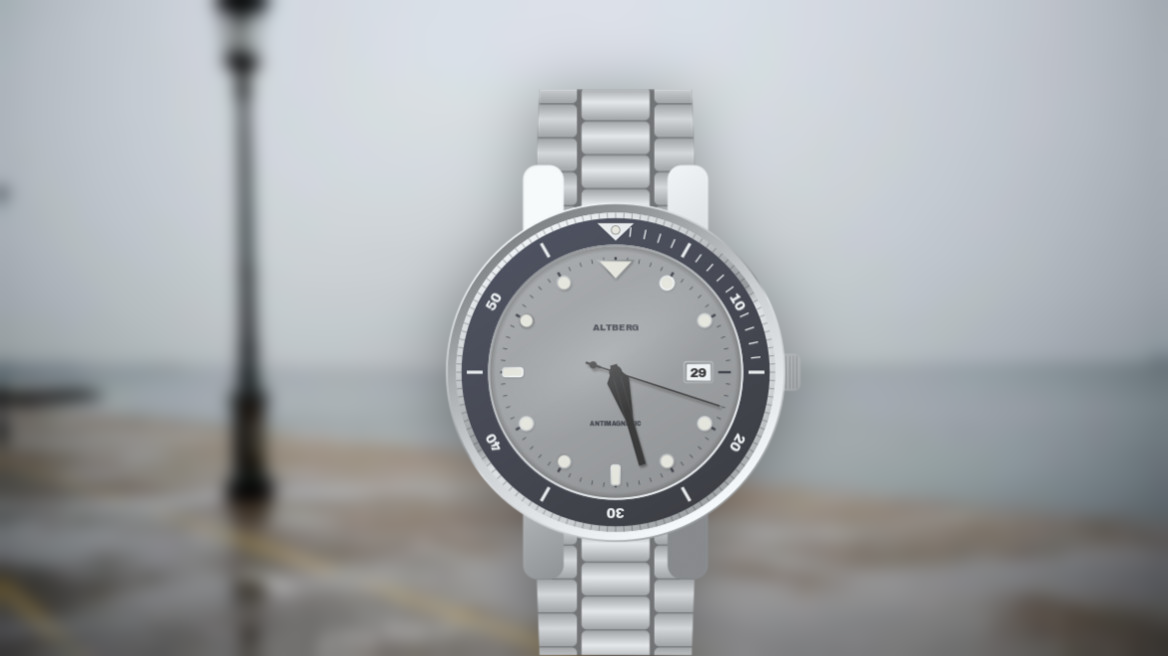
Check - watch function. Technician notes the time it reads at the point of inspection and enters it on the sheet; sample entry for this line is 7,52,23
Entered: 5,27,18
